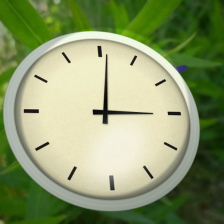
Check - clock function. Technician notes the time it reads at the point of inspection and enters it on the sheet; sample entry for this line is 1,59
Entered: 3,01
